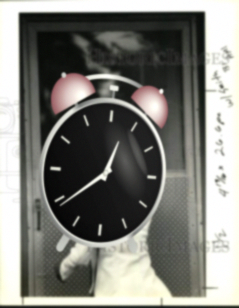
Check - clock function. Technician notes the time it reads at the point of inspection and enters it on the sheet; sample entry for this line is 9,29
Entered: 12,39
